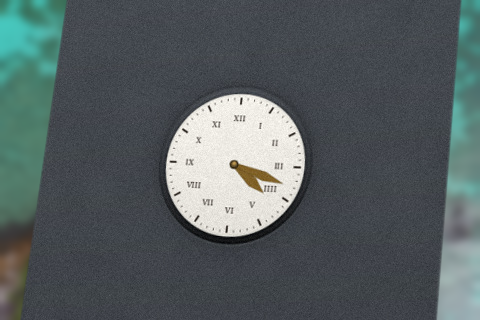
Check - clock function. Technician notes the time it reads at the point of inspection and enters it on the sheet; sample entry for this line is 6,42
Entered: 4,18
